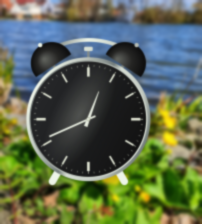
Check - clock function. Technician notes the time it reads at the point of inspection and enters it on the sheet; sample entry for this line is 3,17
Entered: 12,41
